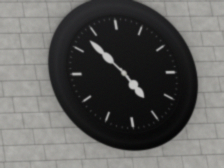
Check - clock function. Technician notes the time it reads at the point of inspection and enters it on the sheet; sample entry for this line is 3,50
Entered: 4,53
